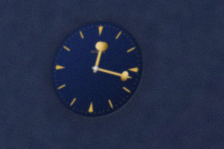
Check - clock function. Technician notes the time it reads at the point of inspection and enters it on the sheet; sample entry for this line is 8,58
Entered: 12,17
